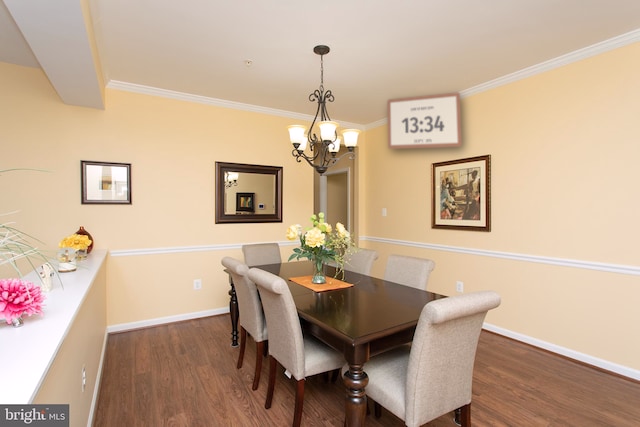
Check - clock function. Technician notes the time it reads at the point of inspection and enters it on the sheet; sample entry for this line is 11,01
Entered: 13,34
